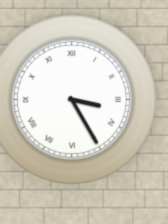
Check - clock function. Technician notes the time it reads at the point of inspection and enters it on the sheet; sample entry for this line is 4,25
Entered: 3,25
